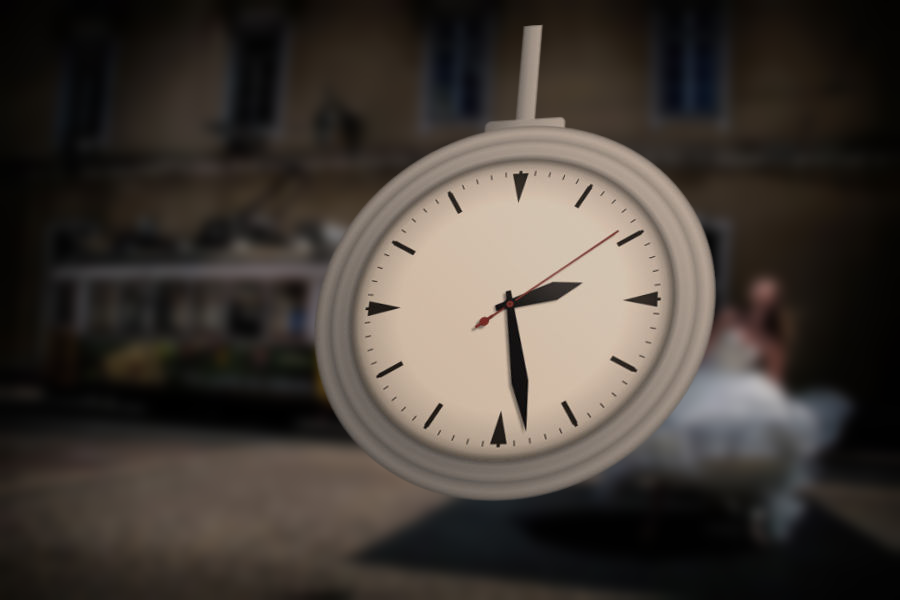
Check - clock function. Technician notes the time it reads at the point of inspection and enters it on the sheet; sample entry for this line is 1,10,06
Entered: 2,28,09
